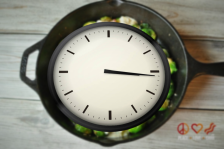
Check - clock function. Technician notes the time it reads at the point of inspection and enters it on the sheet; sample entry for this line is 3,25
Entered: 3,16
